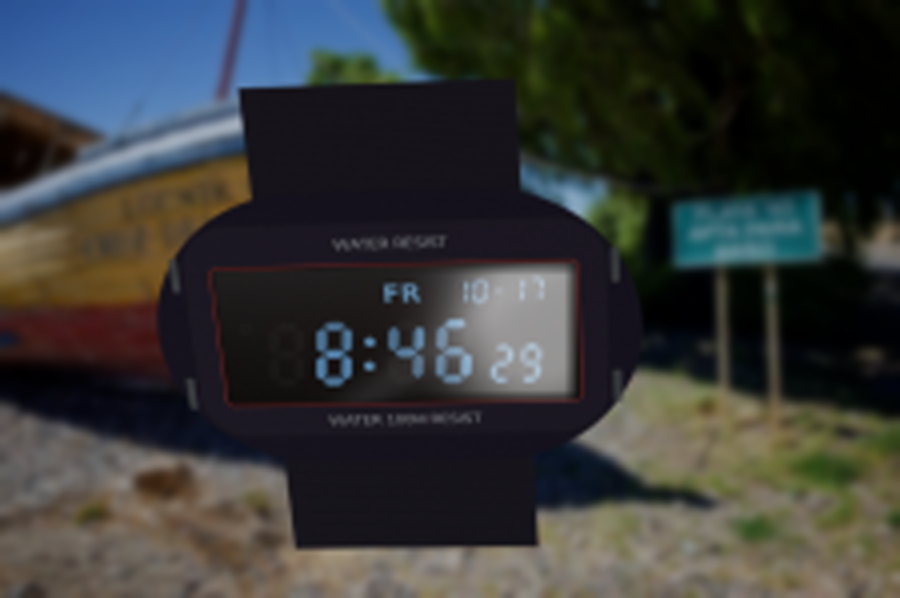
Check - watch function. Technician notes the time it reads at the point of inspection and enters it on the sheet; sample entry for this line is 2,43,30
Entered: 8,46,29
